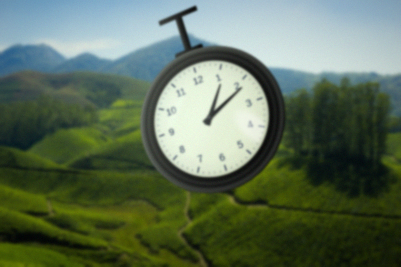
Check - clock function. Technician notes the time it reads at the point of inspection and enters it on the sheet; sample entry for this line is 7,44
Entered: 1,11
